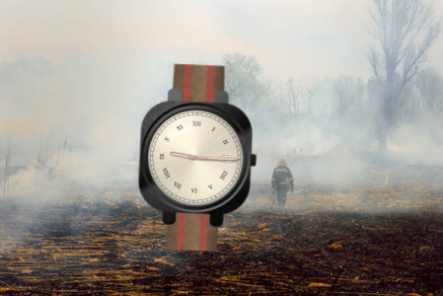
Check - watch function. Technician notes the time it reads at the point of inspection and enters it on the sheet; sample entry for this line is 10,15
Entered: 9,15
